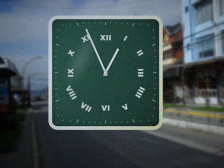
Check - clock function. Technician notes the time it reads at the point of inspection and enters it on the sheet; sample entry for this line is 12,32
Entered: 12,56
